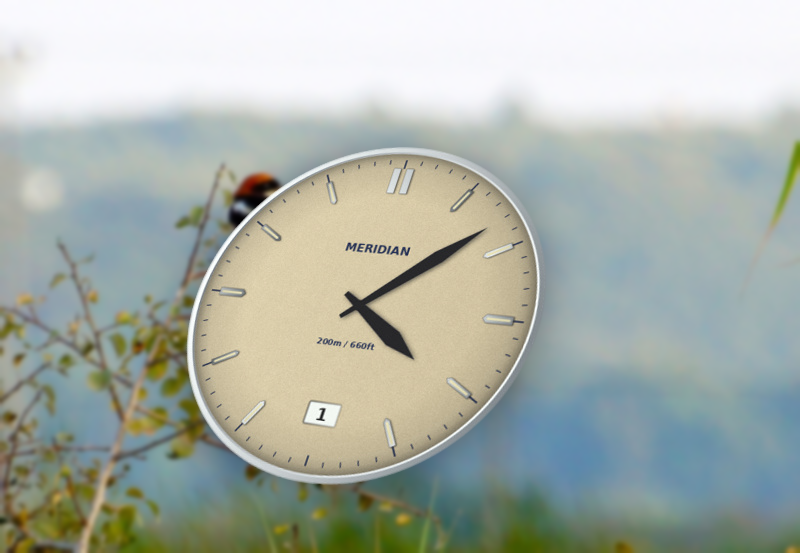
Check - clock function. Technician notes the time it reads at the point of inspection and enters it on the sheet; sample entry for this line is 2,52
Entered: 4,08
